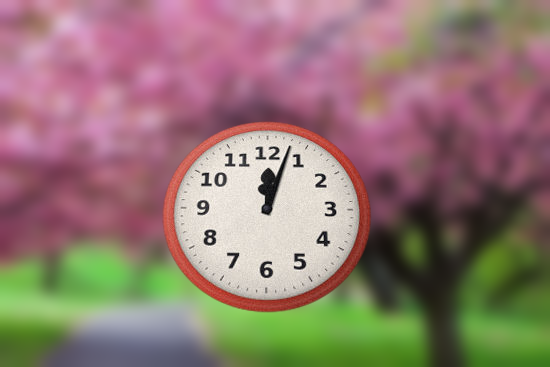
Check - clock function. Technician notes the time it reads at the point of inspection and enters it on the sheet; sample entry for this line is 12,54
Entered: 12,03
